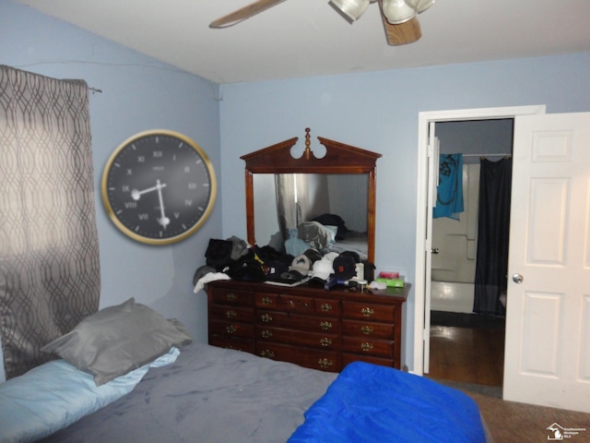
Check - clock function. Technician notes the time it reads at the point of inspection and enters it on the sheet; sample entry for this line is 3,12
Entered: 8,29
